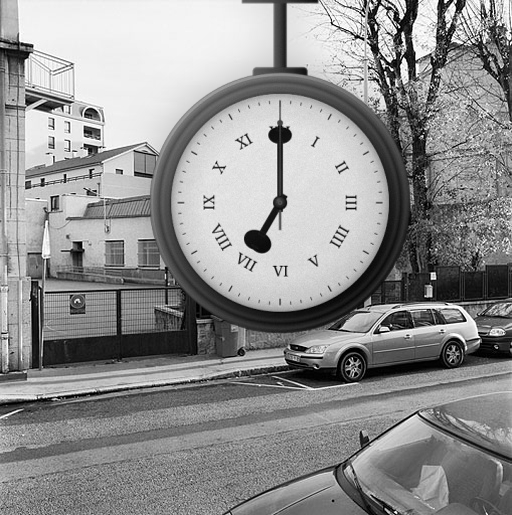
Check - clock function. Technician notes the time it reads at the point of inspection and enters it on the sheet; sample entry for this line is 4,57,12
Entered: 7,00,00
